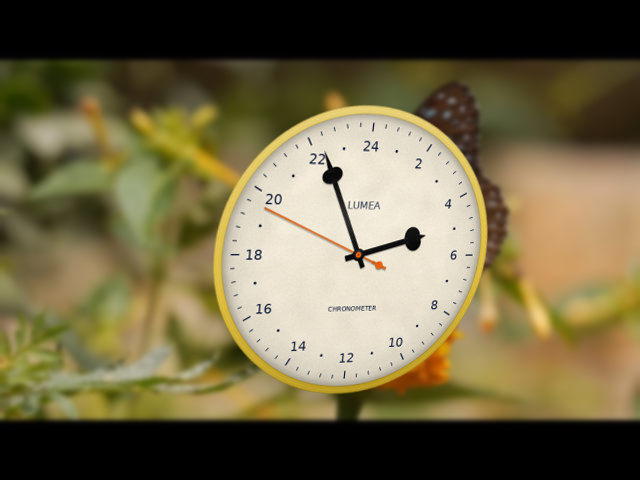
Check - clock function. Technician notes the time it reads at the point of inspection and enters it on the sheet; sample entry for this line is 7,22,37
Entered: 4,55,49
